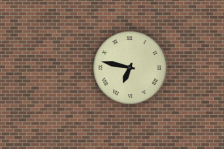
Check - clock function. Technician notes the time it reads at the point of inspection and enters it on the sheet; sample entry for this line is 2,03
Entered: 6,47
